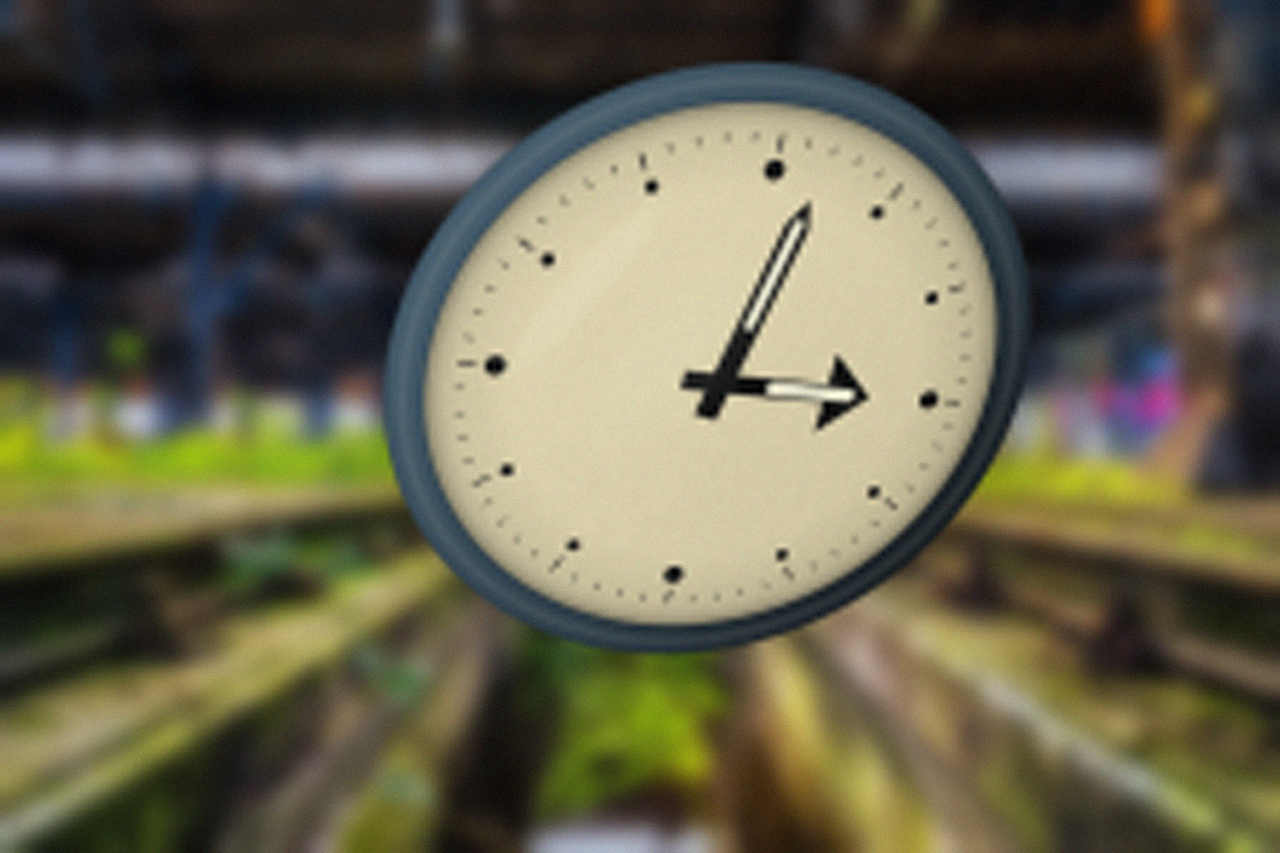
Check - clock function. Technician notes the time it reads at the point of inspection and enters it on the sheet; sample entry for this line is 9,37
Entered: 3,02
